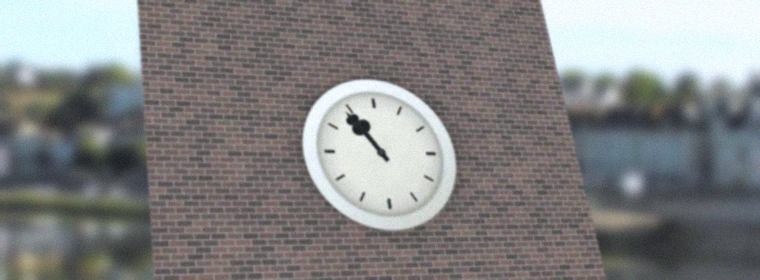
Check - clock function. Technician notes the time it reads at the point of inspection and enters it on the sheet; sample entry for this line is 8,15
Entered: 10,54
